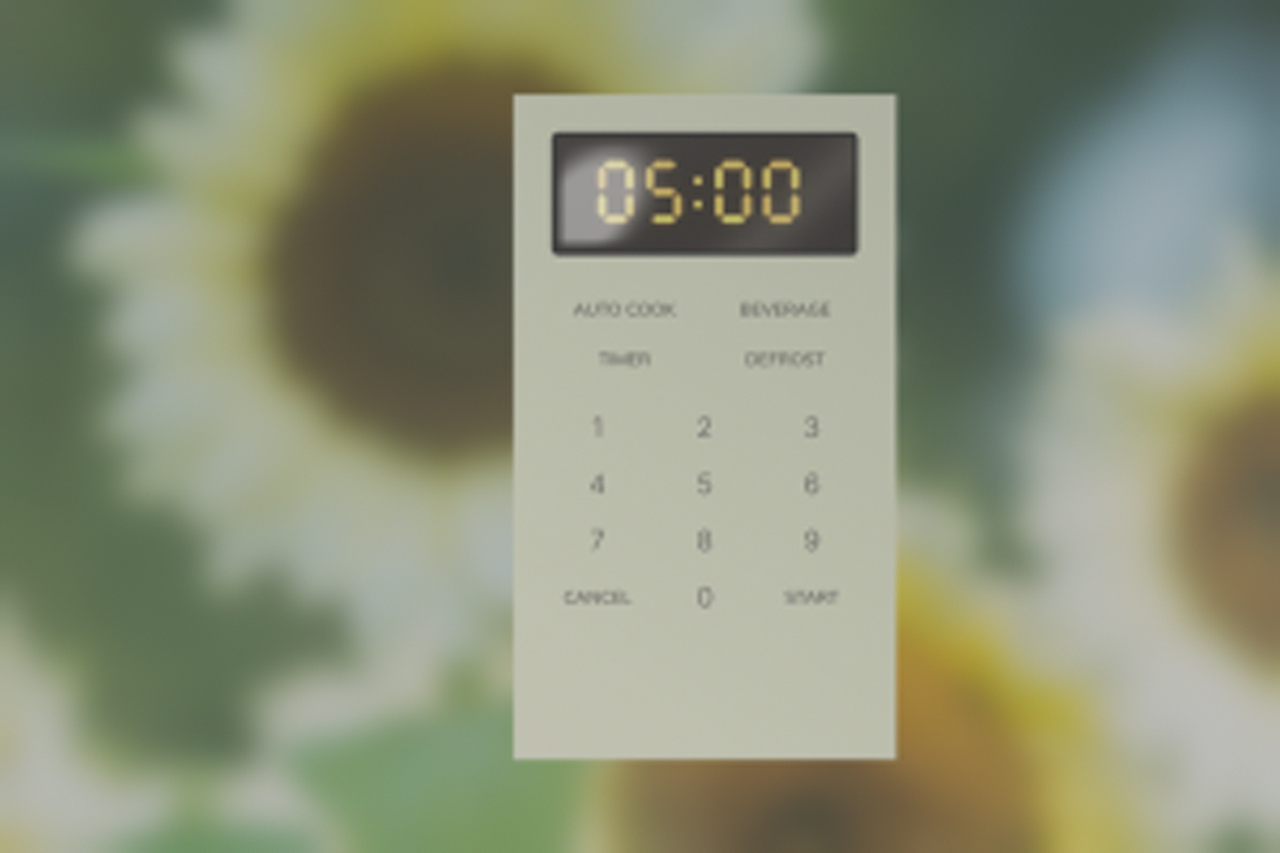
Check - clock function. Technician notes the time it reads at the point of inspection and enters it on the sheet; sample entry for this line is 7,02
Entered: 5,00
